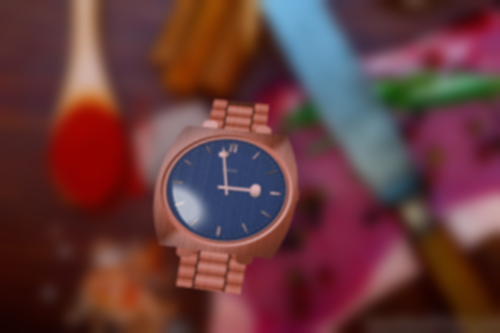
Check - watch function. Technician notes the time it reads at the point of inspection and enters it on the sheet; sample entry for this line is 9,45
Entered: 2,58
